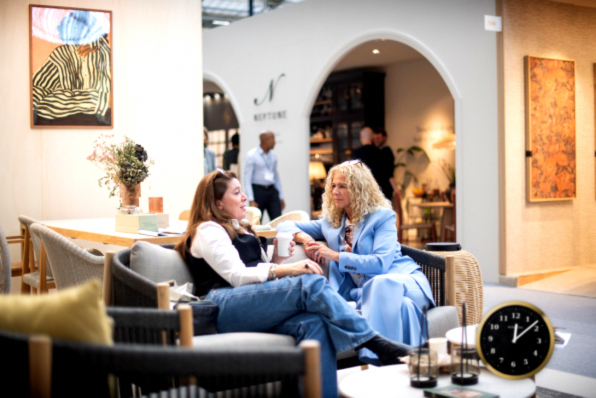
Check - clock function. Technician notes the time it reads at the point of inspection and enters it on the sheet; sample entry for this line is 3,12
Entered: 12,08
